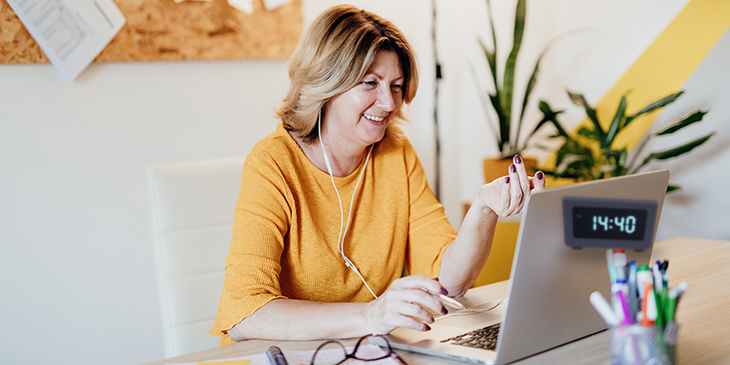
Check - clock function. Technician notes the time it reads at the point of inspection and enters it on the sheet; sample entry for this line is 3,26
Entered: 14,40
